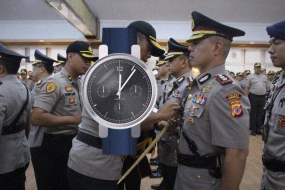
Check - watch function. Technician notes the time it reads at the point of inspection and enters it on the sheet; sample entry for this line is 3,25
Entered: 12,06
